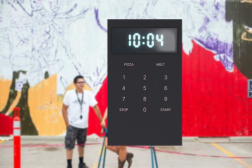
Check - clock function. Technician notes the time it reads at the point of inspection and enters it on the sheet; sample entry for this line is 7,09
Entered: 10,04
